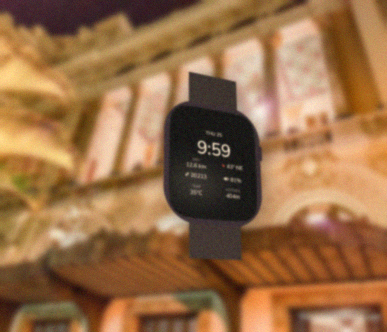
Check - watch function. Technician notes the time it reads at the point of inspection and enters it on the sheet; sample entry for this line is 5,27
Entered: 9,59
